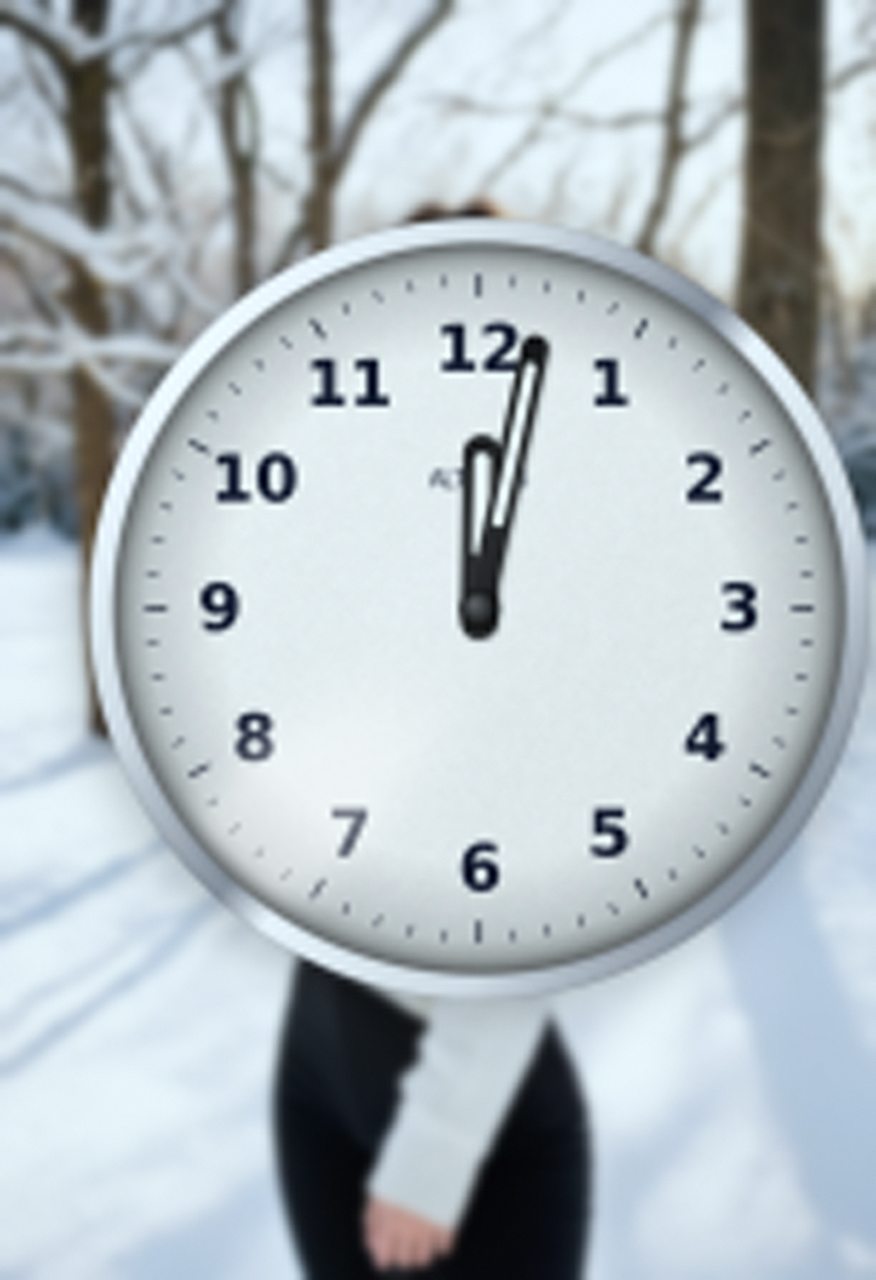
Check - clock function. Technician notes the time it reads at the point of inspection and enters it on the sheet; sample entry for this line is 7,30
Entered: 12,02
